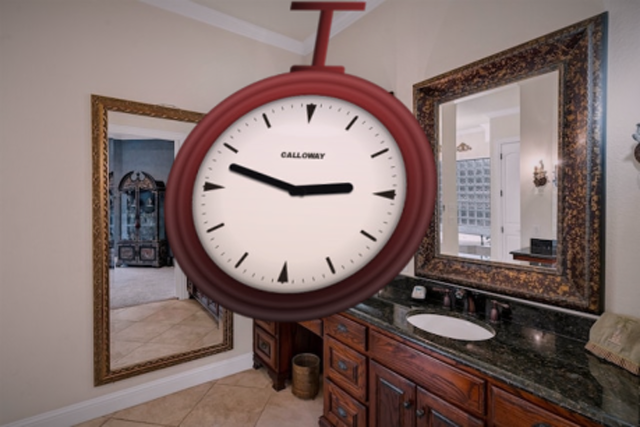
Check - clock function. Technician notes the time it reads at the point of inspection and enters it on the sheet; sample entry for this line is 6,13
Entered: 2,48
